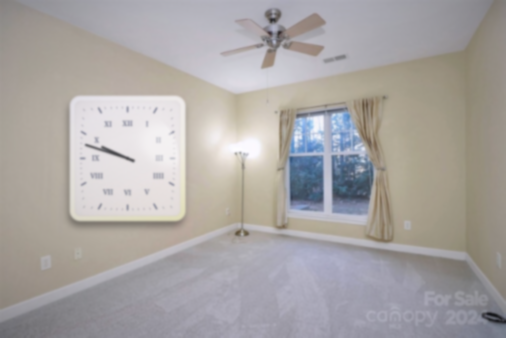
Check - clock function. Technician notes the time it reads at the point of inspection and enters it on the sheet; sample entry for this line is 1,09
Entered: 9,48
